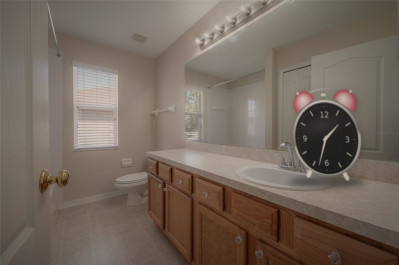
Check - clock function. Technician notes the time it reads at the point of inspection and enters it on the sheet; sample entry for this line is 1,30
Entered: 1,33
